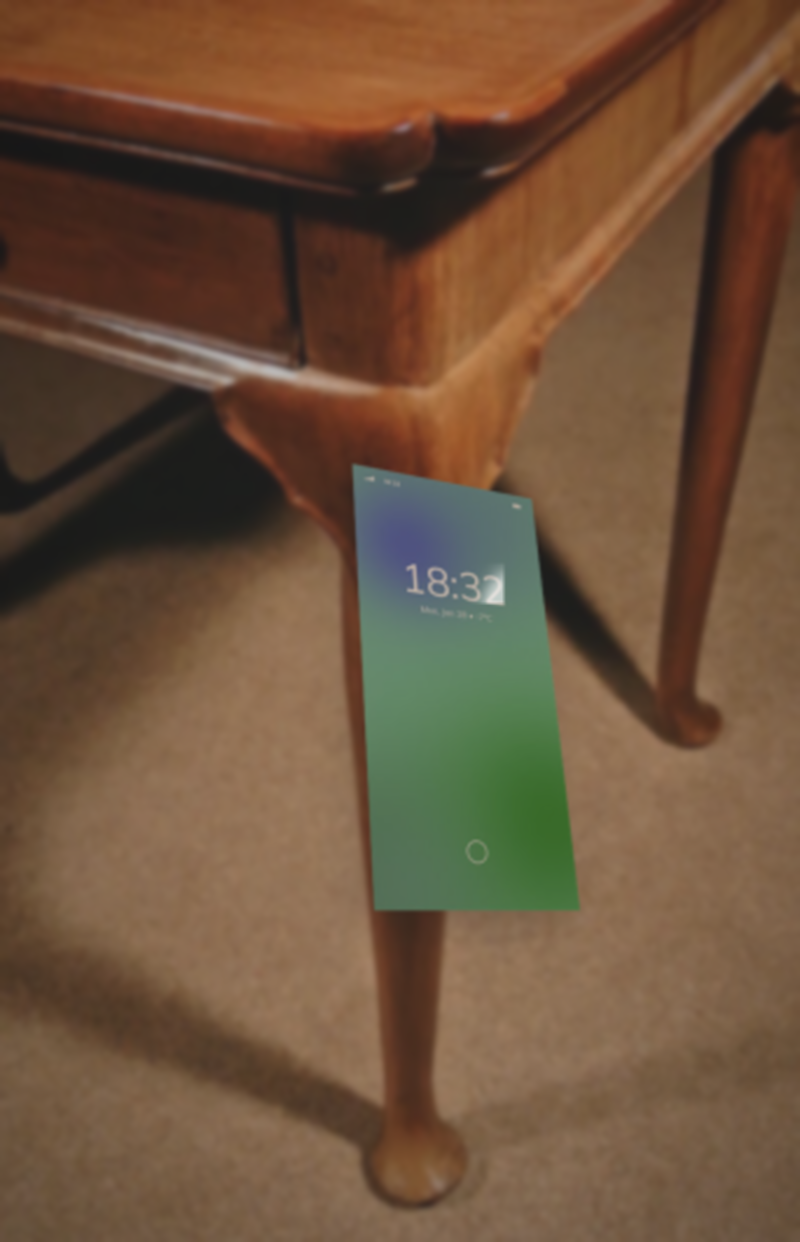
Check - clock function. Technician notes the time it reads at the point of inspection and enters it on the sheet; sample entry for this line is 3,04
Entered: 18,32
